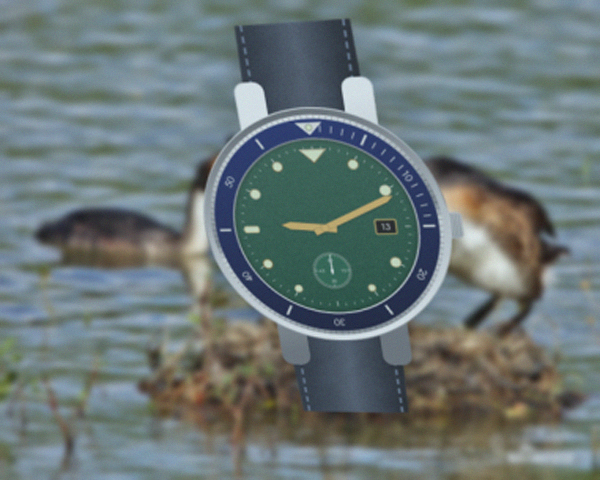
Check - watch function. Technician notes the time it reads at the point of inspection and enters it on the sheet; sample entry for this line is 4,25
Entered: 9,11
